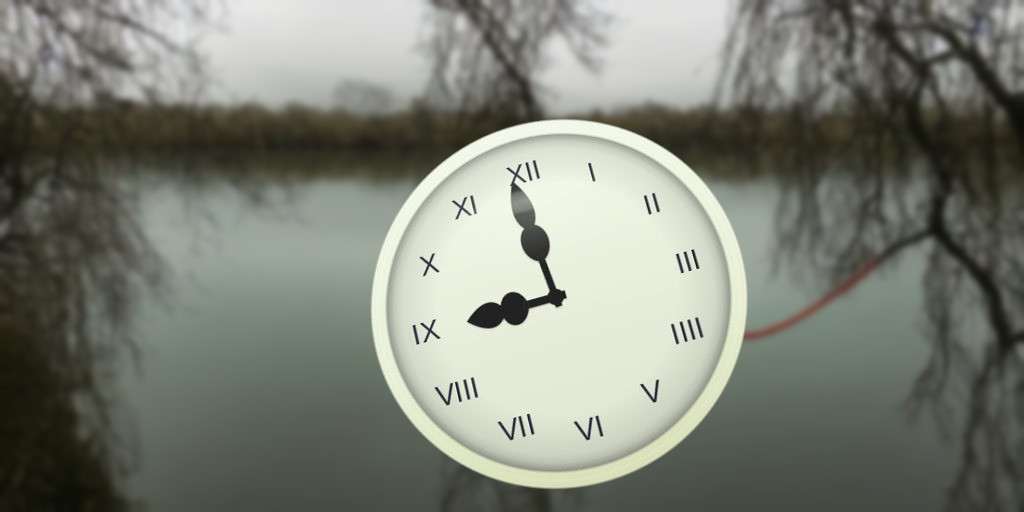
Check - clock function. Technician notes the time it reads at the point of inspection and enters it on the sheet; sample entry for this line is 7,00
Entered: 8,59
